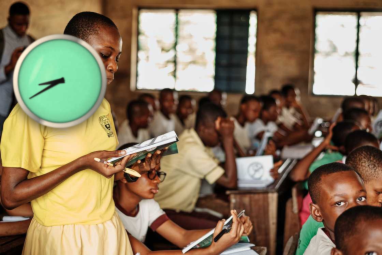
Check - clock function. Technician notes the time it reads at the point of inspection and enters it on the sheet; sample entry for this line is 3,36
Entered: 8,40
